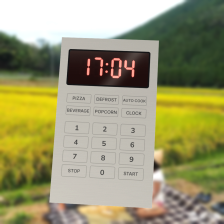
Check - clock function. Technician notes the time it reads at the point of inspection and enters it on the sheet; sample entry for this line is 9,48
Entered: 17,04
